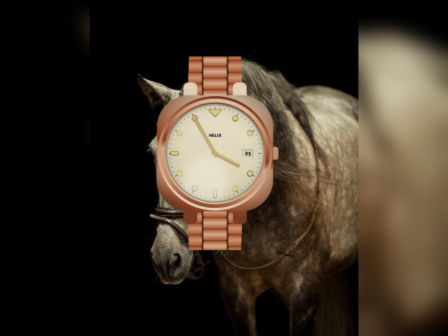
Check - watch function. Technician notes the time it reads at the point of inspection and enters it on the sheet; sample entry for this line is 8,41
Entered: 3,55
